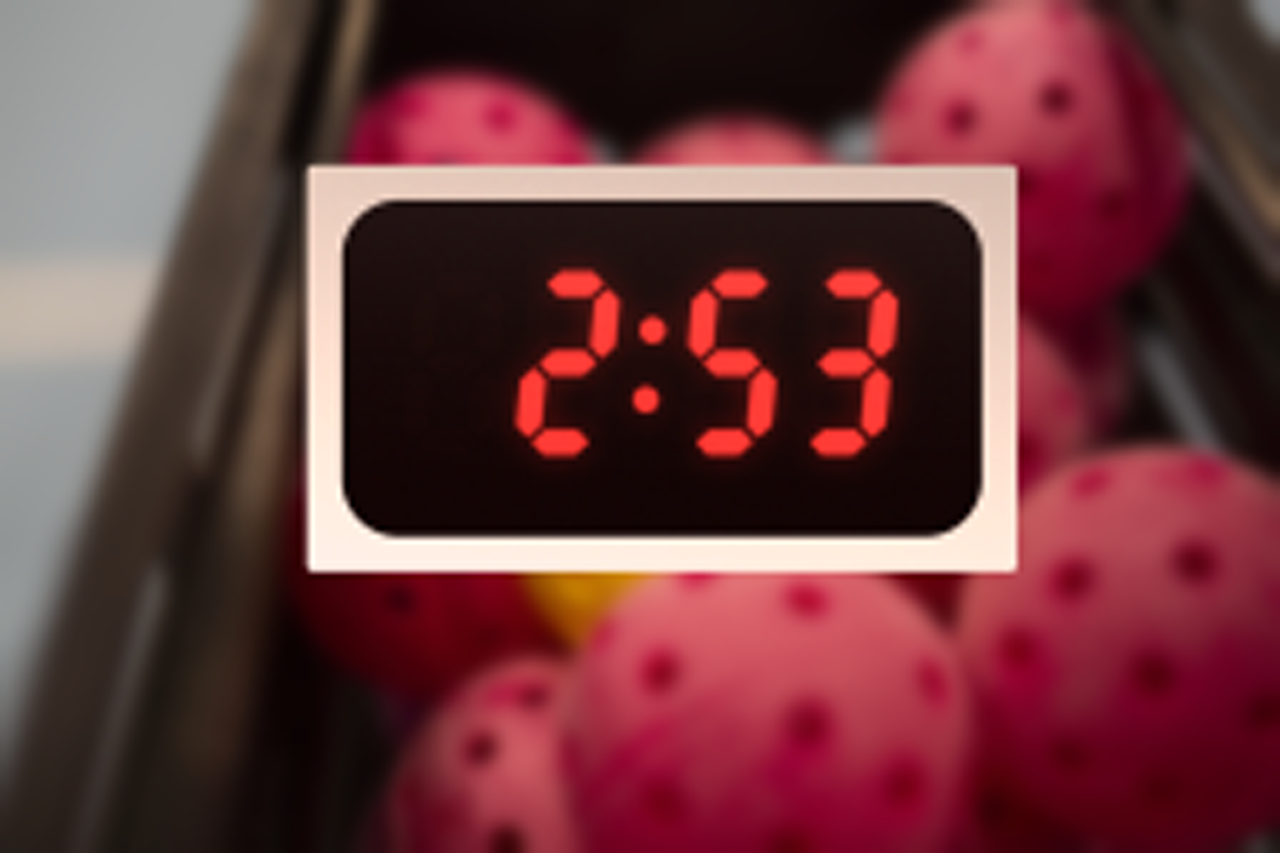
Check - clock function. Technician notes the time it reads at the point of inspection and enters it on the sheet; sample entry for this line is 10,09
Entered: 2,53
